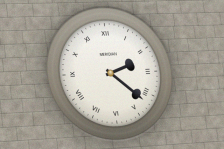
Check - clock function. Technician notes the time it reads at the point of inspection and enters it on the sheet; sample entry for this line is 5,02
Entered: 2,22
